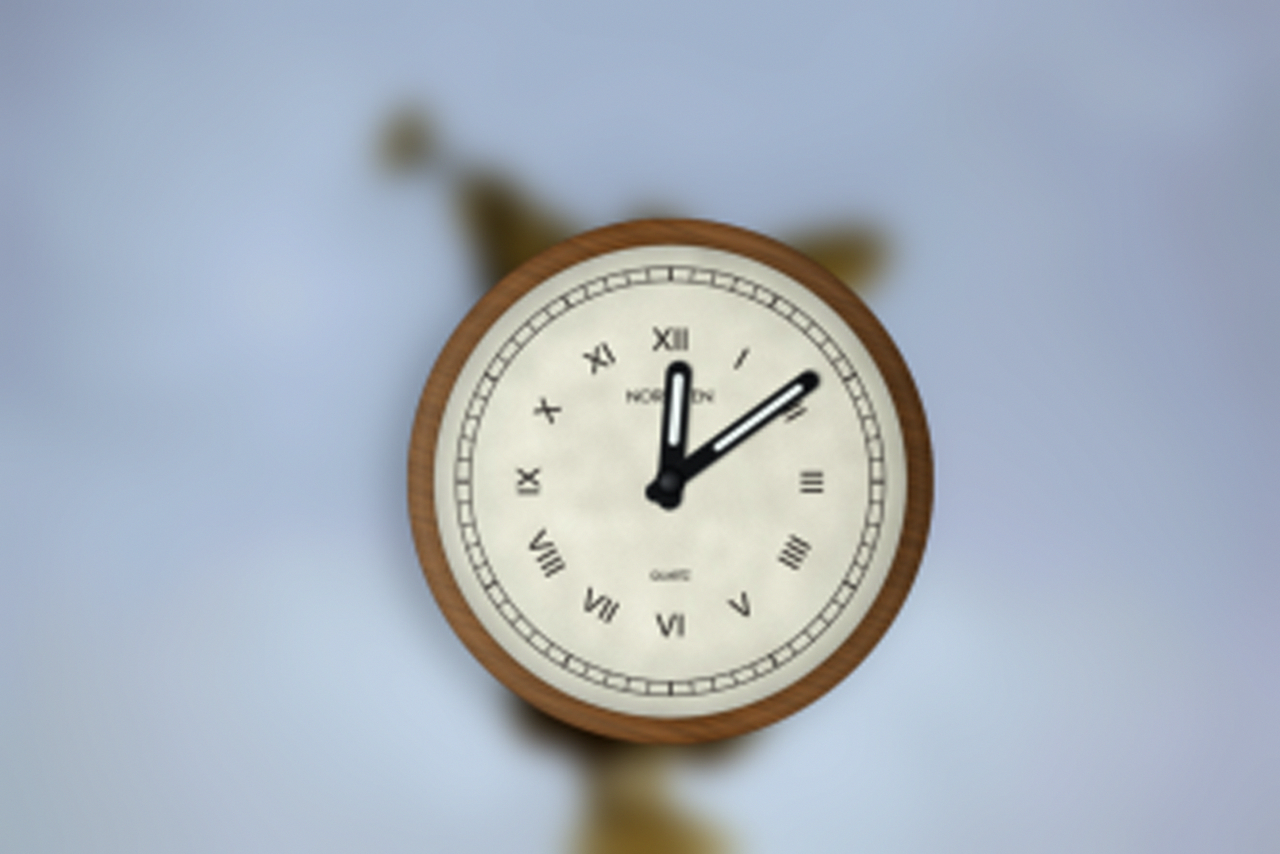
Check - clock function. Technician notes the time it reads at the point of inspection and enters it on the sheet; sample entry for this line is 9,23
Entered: 12,09
